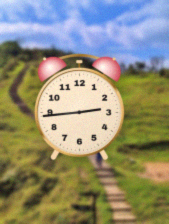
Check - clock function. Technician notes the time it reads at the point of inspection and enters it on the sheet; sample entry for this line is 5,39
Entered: 2,44
